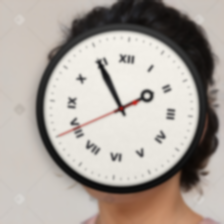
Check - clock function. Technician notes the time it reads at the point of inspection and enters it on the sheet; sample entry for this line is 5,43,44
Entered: 1,54,40
